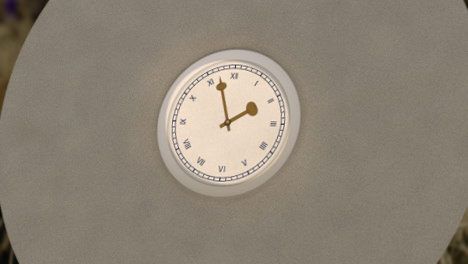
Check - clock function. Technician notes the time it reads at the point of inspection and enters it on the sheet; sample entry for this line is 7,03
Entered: 1,57
